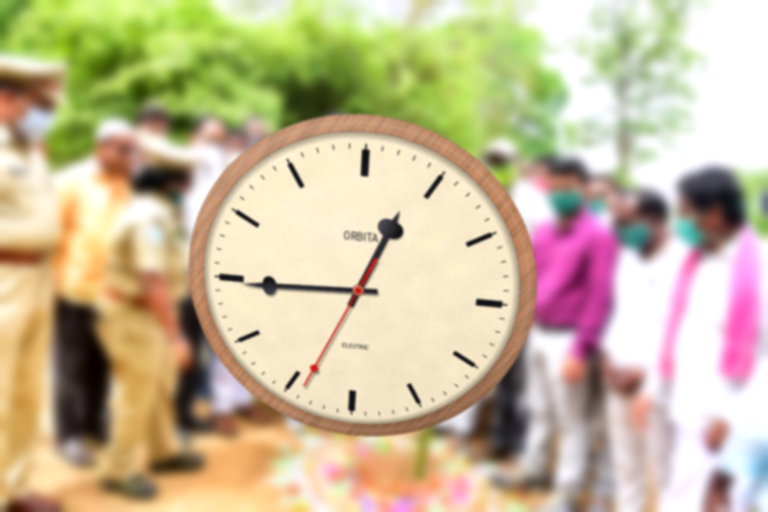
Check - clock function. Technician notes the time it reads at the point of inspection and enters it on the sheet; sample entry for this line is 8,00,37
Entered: 12,44,34
